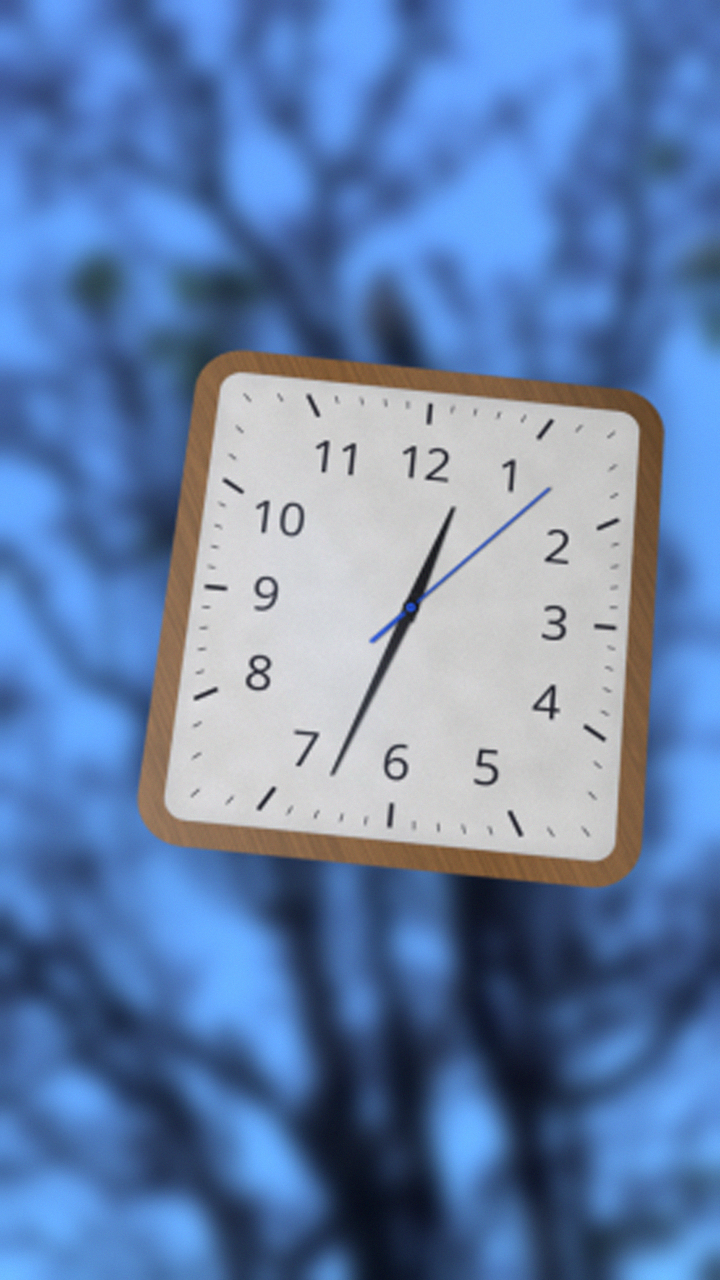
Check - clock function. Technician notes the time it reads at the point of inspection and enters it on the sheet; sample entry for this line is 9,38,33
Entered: 12,33,07
